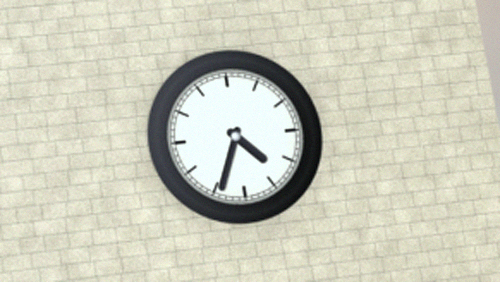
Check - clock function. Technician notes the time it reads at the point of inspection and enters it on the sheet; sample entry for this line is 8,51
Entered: 4,34
